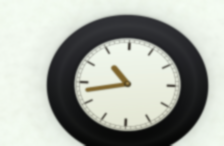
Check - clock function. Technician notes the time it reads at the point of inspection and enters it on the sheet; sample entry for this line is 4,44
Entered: 10,43
